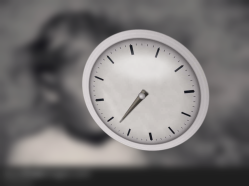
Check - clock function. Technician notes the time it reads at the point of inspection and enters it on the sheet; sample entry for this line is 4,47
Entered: 7,38
